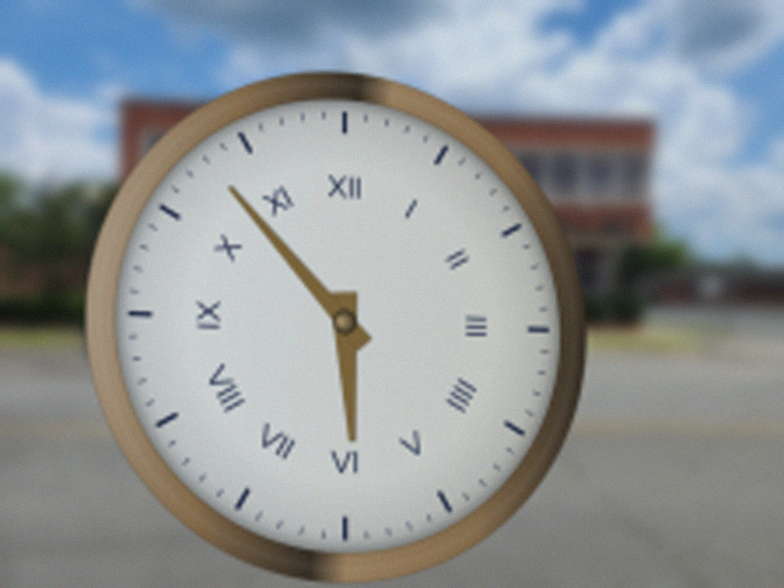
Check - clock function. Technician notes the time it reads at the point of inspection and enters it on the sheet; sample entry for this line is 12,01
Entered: 5,53
